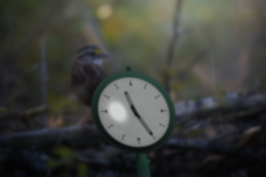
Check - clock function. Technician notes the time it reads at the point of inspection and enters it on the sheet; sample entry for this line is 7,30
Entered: 11,25
